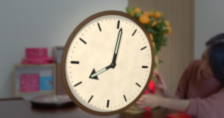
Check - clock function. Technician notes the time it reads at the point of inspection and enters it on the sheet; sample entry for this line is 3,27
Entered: 8,01
